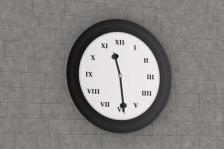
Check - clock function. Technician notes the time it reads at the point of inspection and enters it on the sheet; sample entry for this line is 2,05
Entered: 11,29
